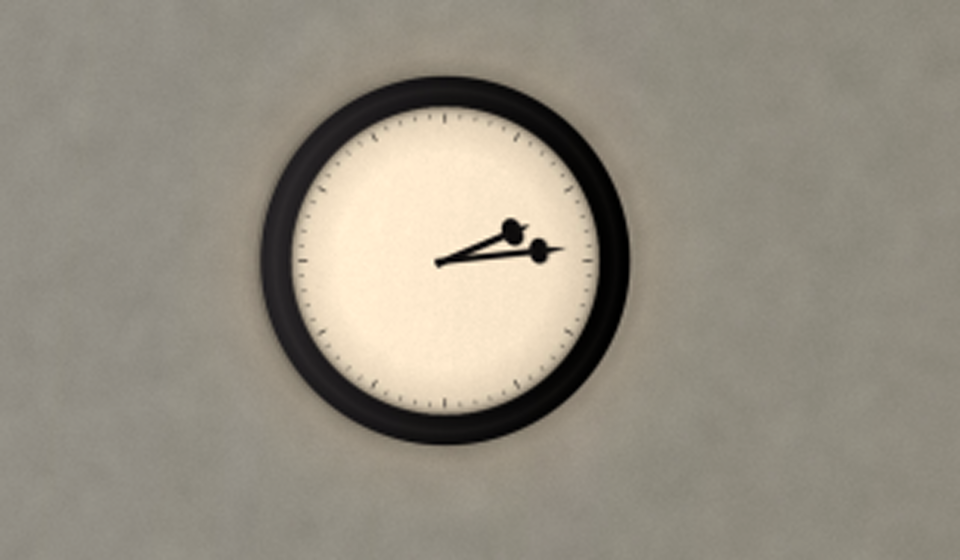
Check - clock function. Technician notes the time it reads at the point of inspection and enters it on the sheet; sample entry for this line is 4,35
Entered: 2,14
